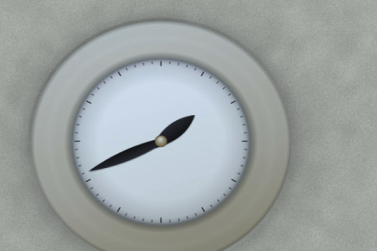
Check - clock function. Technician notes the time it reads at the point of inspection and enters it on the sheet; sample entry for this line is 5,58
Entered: 1,41
